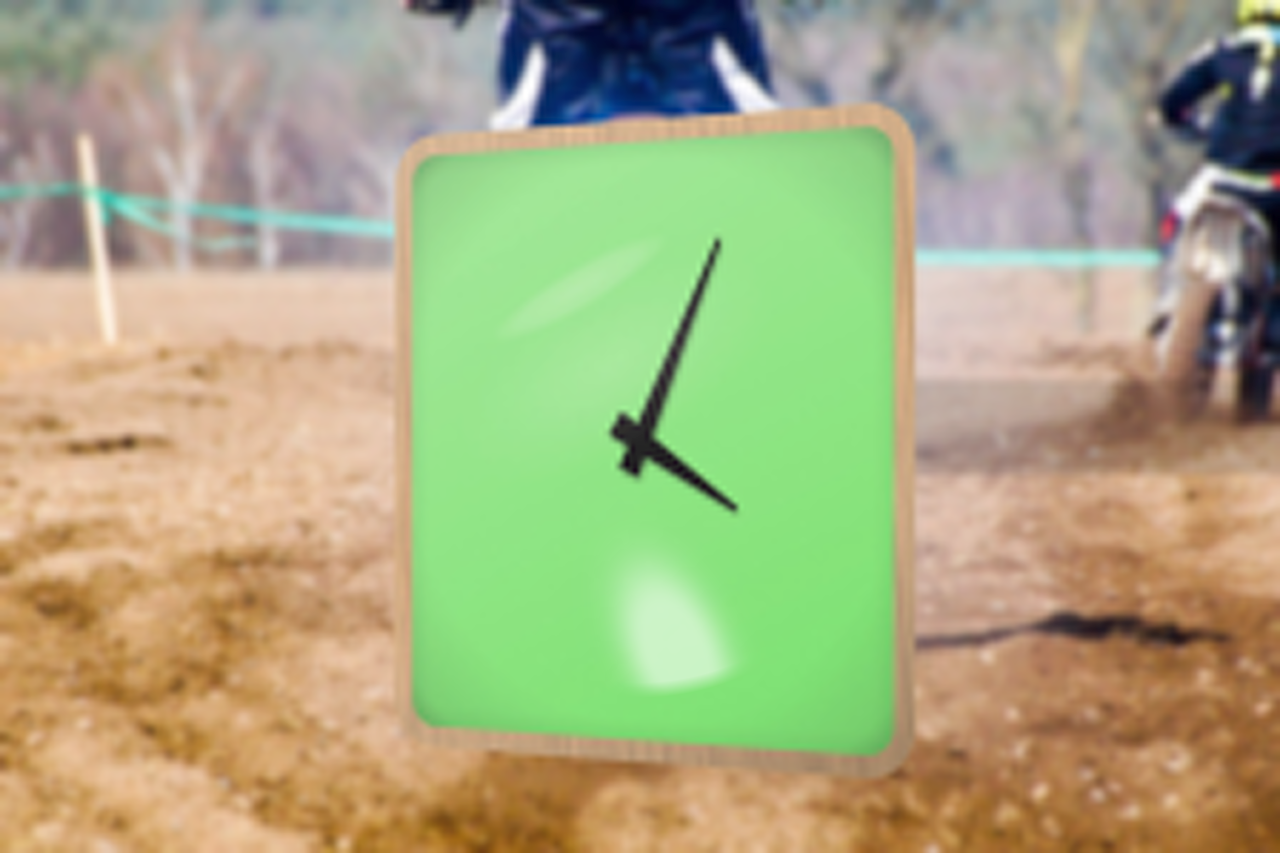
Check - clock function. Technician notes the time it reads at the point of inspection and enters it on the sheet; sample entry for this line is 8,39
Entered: 4,04
